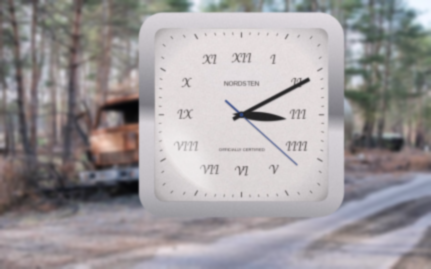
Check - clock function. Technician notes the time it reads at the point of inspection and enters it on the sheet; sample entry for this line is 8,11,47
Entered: 3,10,22
